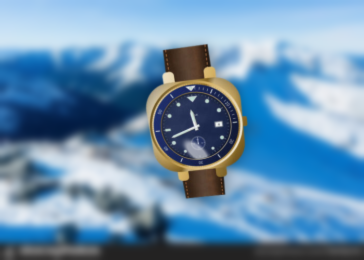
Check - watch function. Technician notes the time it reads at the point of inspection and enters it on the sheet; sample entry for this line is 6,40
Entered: 11,42
